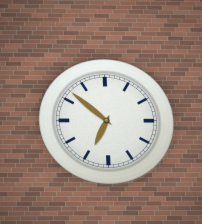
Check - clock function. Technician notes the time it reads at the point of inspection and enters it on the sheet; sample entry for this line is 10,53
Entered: 6,52
